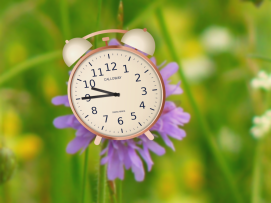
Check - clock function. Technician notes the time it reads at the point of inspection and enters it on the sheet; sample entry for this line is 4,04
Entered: 9,45
